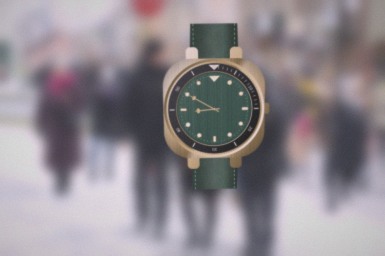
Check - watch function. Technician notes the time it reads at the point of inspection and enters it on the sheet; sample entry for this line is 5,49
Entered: 8,50
